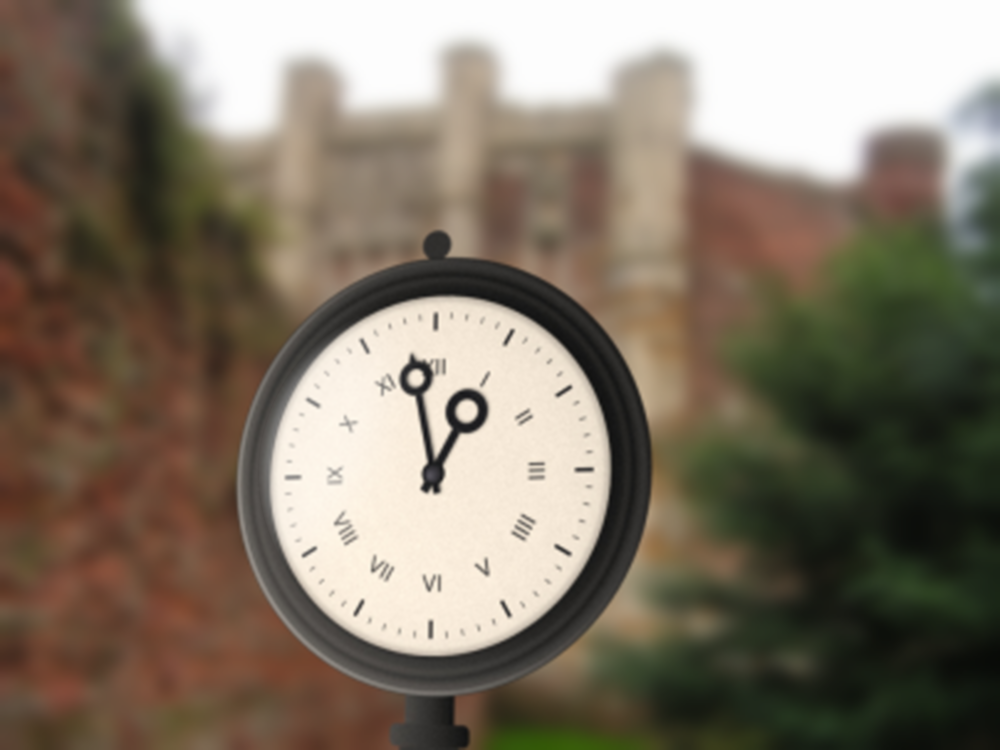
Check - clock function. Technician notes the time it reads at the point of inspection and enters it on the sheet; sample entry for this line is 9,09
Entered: 12,58
